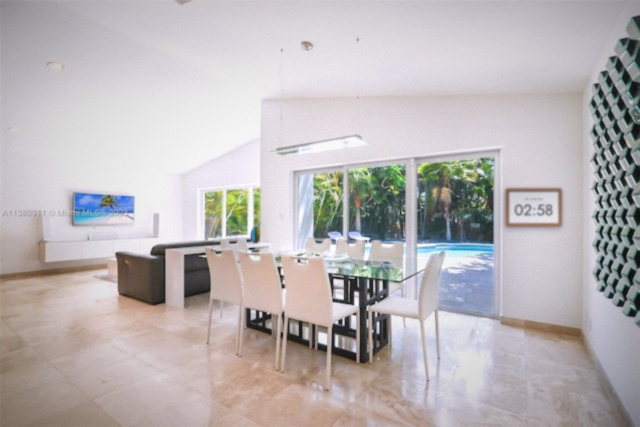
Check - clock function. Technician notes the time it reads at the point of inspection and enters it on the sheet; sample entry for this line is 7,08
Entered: 2,58
